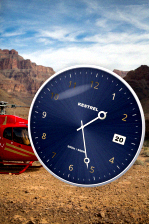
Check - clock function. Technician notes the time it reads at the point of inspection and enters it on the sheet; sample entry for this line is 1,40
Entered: 1,26
